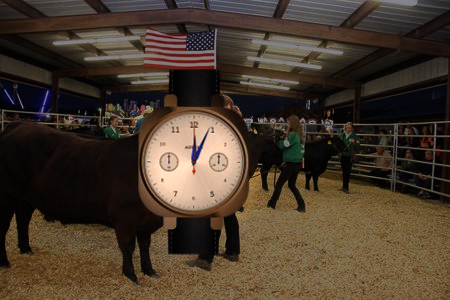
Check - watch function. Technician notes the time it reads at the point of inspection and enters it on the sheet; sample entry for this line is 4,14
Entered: 12,04
